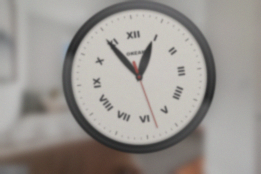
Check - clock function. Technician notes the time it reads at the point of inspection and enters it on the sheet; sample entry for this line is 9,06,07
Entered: 12,54,28
